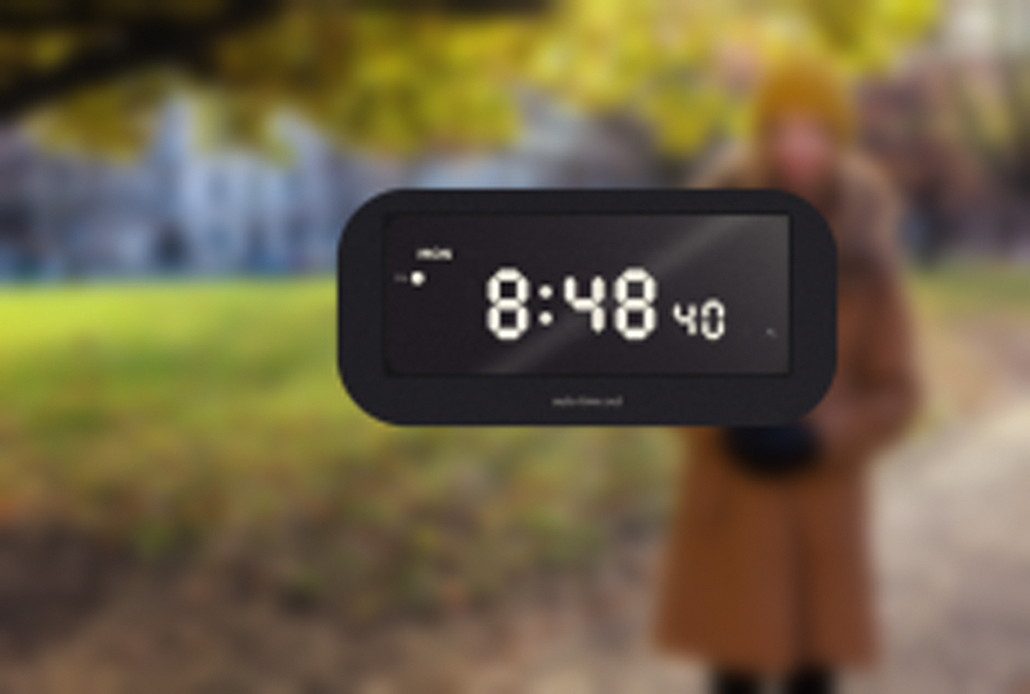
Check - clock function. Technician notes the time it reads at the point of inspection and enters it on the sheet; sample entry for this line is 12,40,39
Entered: 8,48,40
